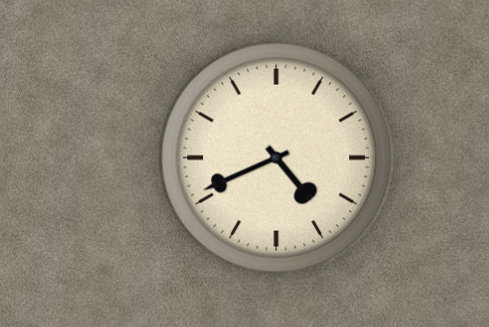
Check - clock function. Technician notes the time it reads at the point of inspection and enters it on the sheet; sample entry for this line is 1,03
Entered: 4,41
